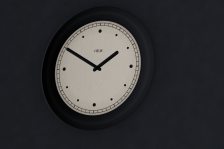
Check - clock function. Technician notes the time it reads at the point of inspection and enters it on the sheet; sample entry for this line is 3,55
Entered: 1,50
